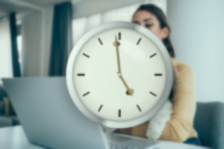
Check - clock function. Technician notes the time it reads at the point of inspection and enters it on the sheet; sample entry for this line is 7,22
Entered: 4,59
